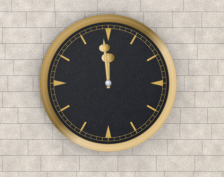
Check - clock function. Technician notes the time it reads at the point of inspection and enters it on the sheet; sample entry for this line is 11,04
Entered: 11,59
